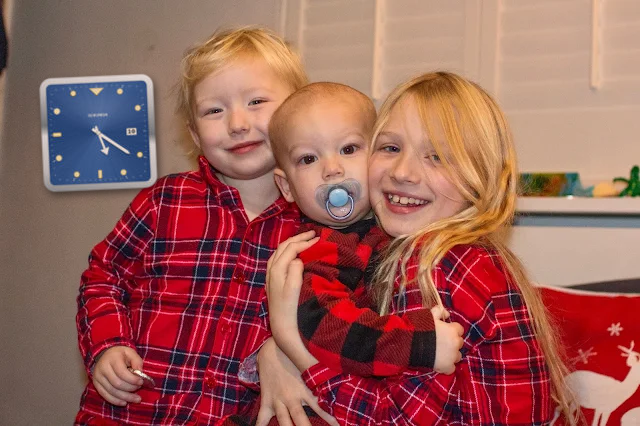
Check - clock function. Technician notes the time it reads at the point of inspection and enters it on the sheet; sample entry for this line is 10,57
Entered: 5,21
